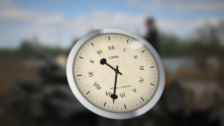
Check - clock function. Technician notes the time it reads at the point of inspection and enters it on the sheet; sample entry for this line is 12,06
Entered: 10,33
